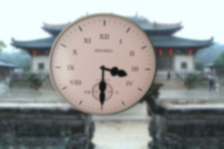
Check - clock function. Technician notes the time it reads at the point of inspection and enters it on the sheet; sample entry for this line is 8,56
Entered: 3,30
